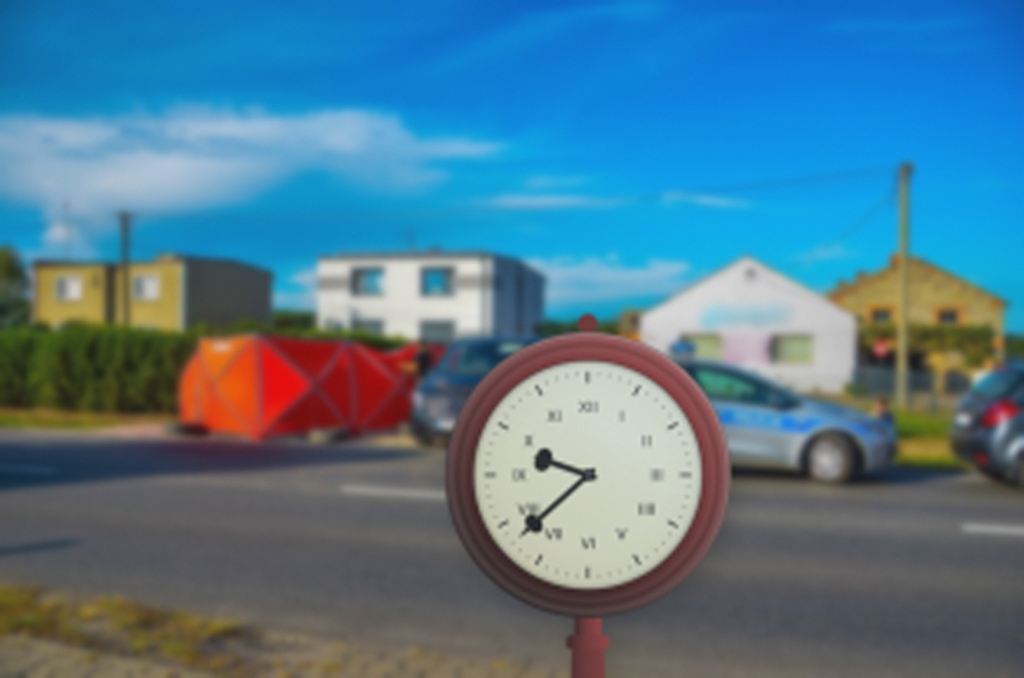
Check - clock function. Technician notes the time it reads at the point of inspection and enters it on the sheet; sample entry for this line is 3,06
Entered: 9,38
